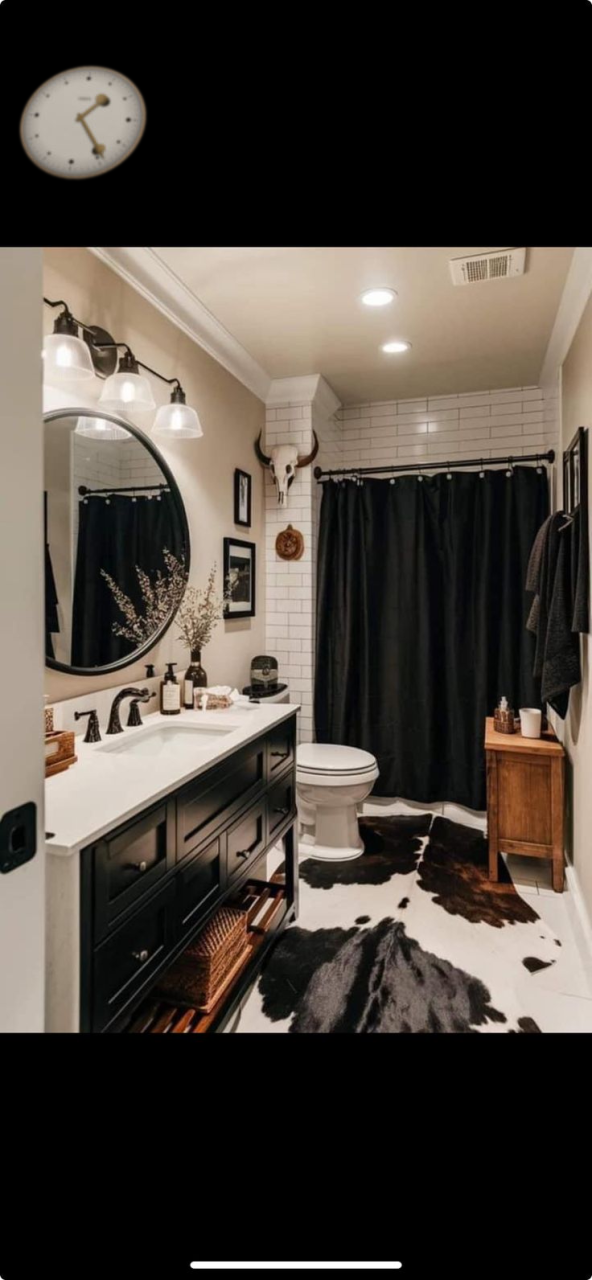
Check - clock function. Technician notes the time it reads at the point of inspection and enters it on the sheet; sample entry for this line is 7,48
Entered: 1,24
